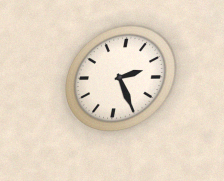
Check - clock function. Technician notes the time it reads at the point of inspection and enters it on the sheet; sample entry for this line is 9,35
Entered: 2,25
